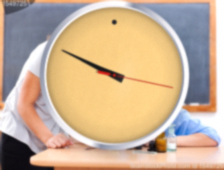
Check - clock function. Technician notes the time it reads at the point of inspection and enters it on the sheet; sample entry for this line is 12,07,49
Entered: 9,49,17
